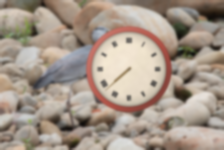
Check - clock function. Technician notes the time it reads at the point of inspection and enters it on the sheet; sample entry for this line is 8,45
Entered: 7,38
